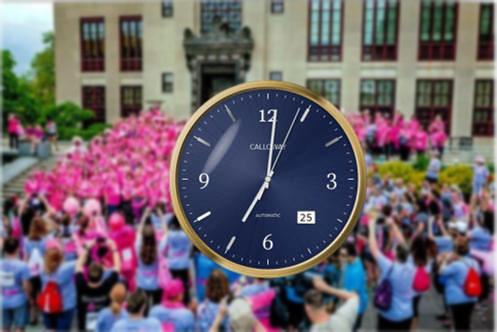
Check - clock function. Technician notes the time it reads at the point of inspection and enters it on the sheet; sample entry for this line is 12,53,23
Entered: 7,01,04
